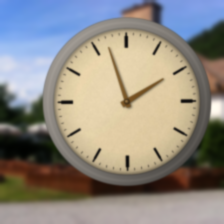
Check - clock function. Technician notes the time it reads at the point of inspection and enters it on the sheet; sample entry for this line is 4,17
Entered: 1,57
